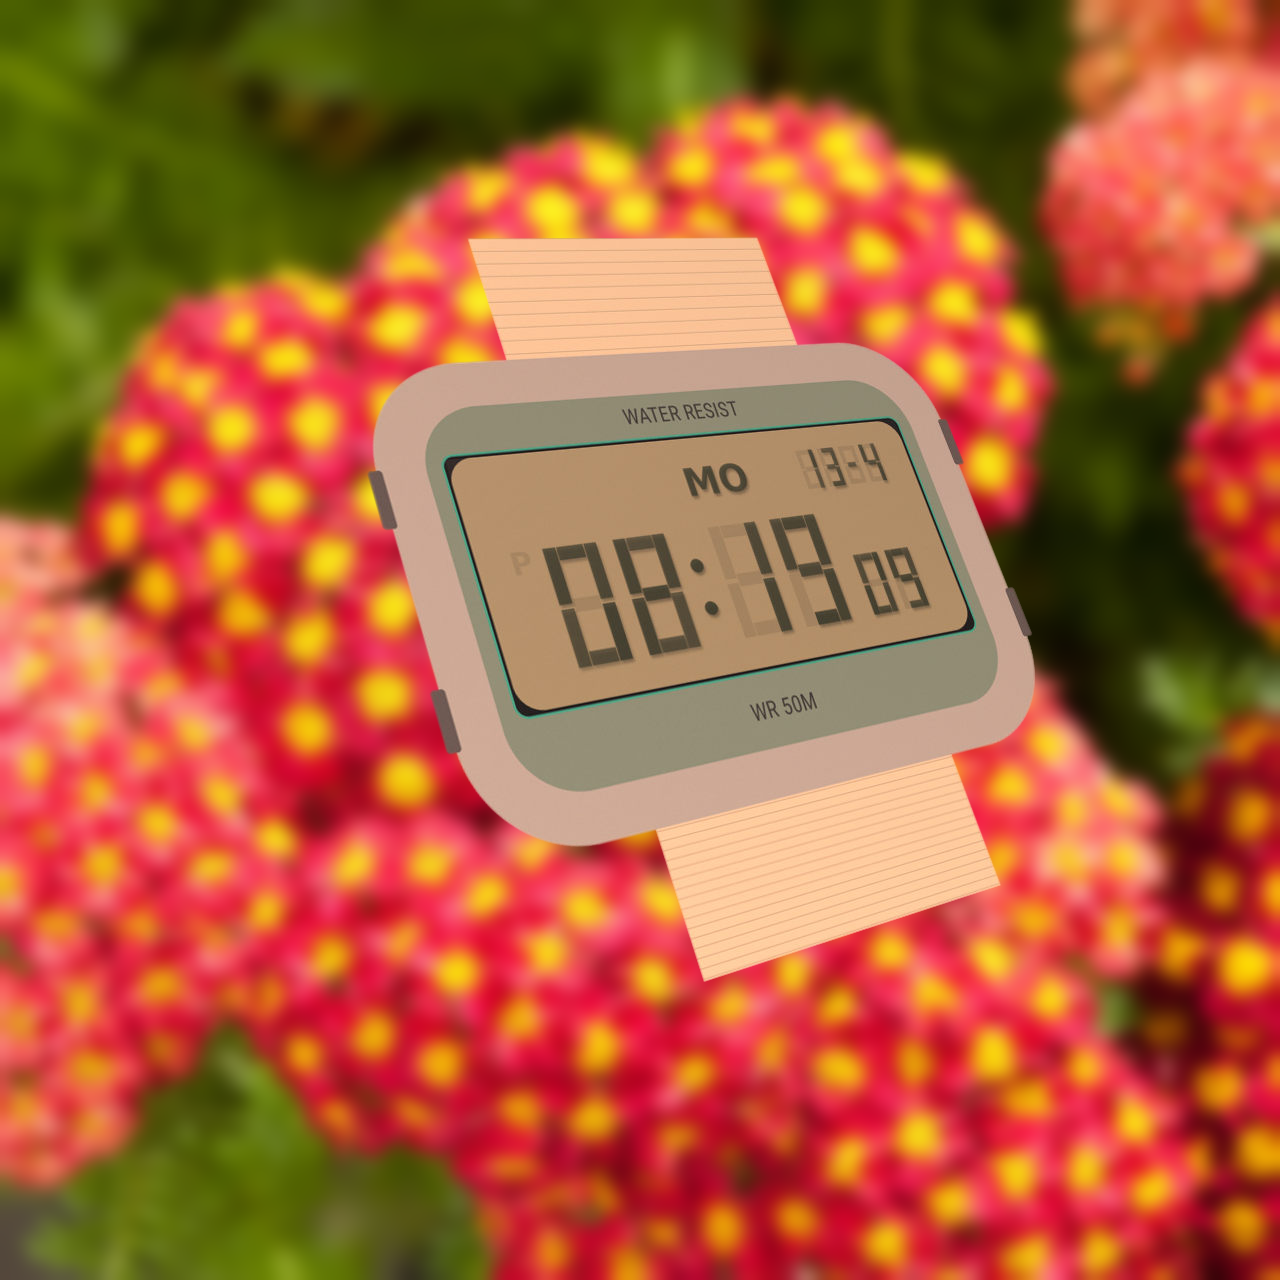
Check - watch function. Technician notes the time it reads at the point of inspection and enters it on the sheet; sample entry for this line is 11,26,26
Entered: 8,19,09
